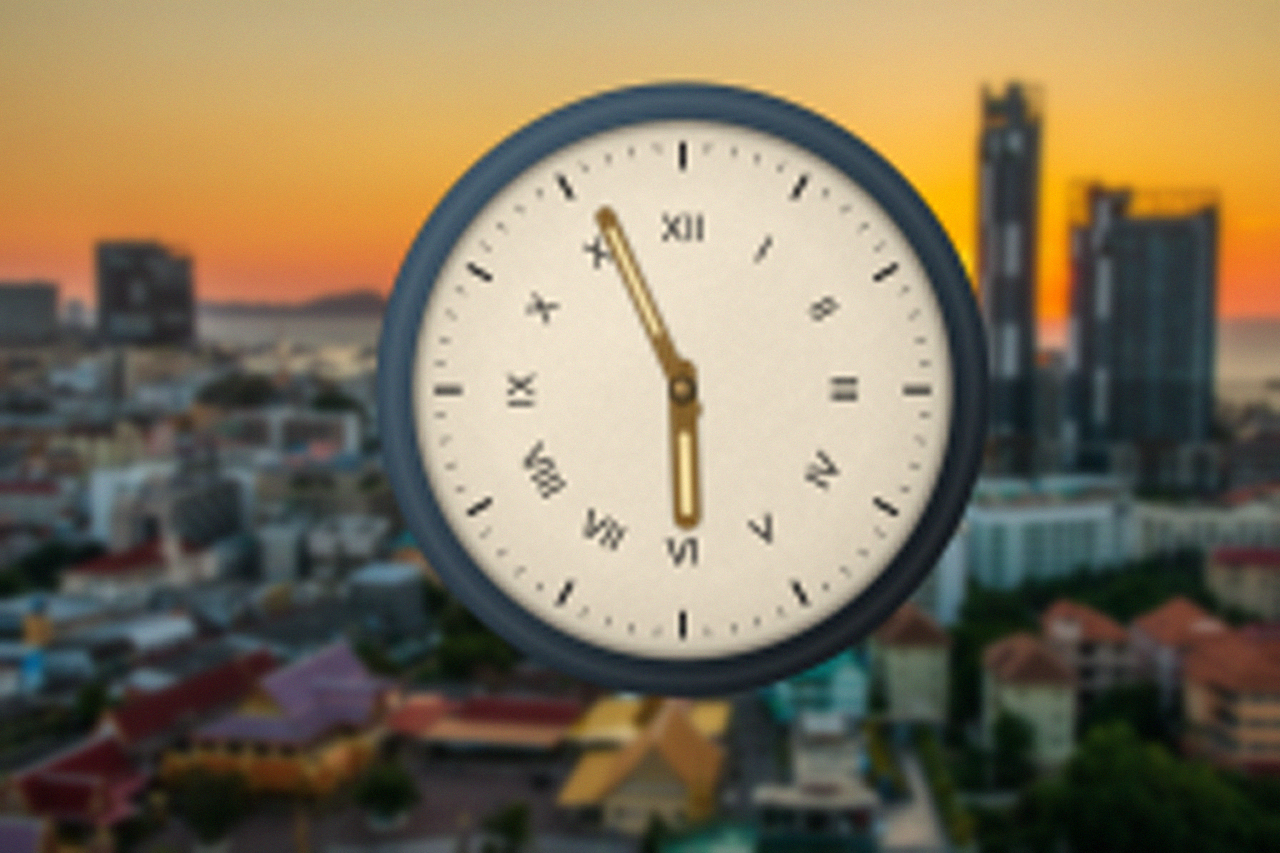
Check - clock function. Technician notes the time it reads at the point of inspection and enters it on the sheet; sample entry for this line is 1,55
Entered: 5,56
